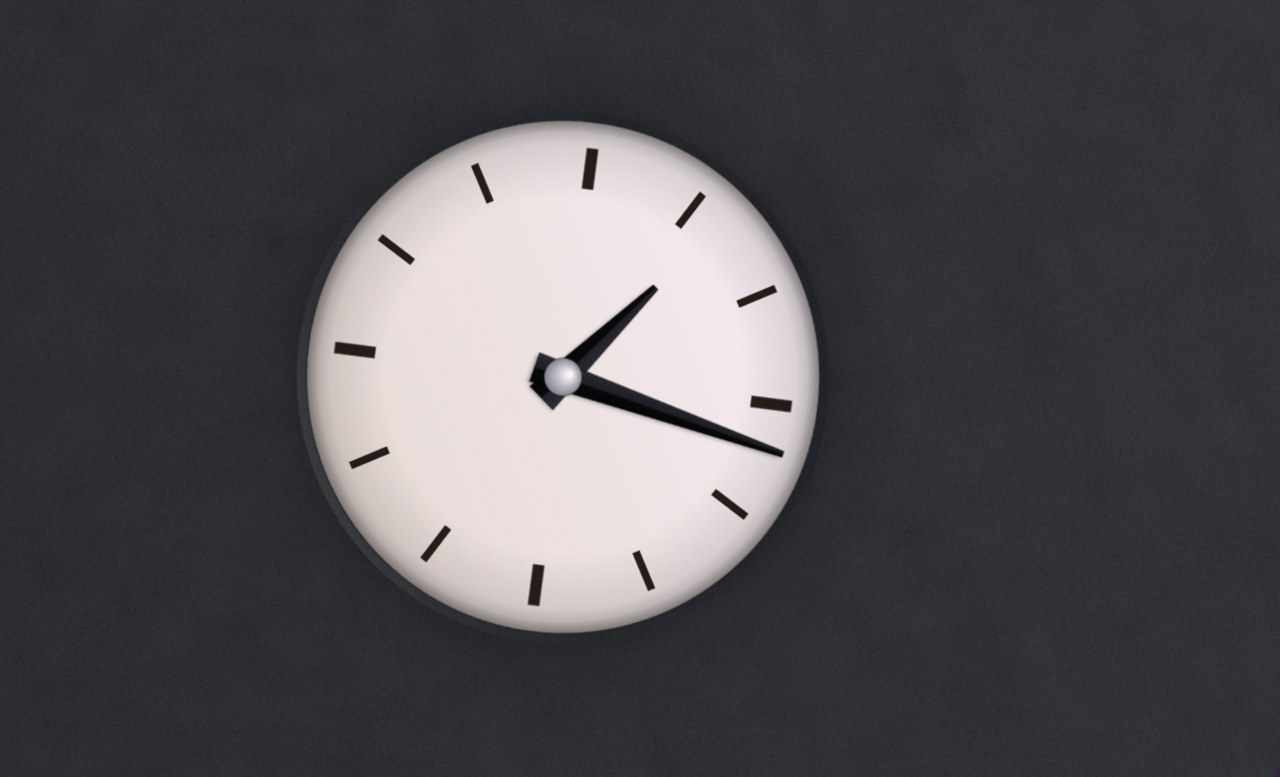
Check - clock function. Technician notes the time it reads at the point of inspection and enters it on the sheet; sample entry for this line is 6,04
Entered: 1,17
